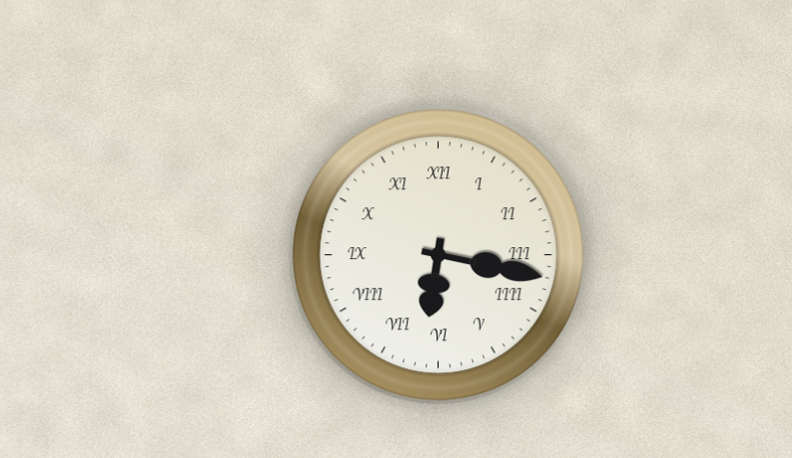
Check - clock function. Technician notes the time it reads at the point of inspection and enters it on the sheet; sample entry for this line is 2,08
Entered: 6,17
